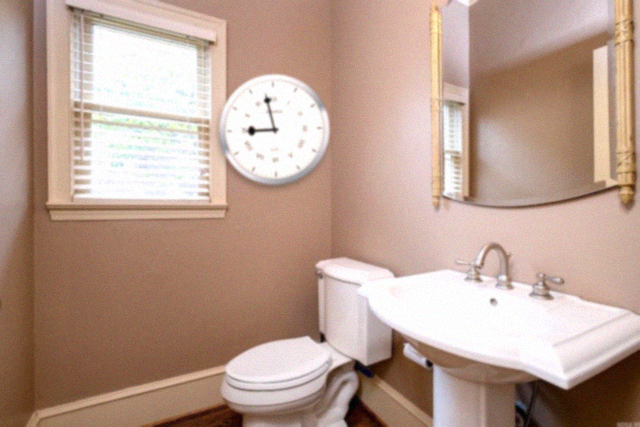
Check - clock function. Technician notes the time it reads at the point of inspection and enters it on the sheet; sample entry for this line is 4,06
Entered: 8,58
